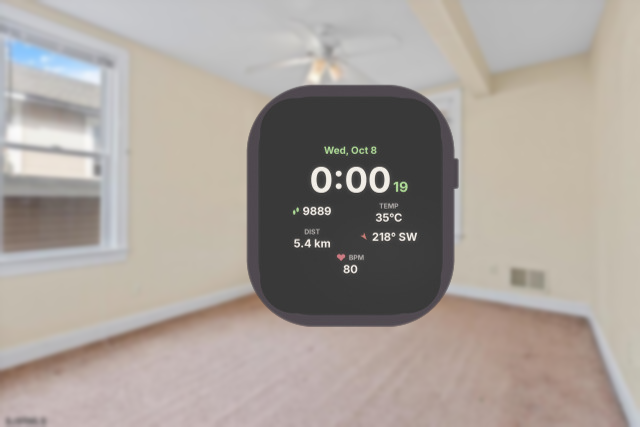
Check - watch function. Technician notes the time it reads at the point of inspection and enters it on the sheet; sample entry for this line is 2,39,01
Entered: 0,00,19
